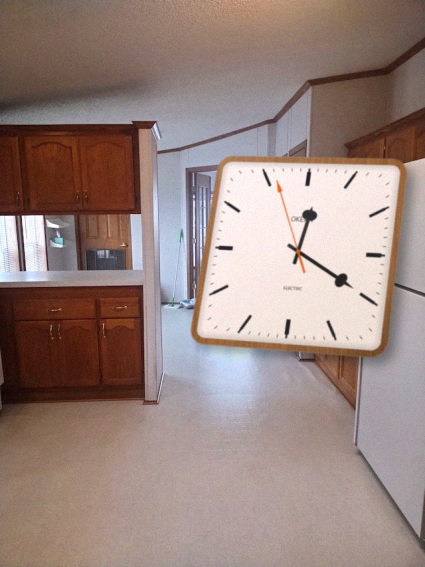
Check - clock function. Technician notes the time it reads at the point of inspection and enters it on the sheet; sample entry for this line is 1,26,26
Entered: 12,19,56
